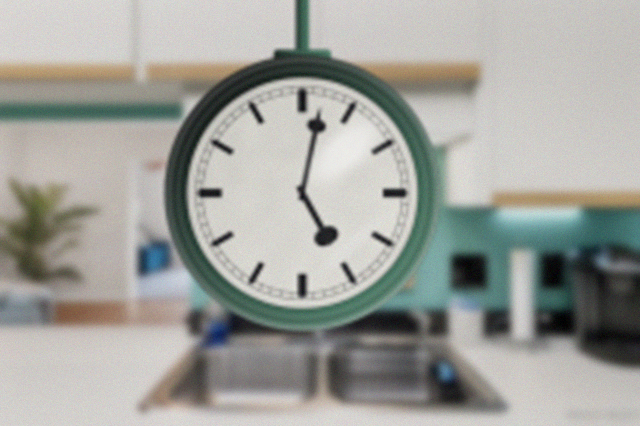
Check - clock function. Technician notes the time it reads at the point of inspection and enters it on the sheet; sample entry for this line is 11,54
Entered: 5,02
